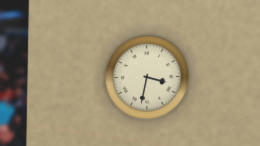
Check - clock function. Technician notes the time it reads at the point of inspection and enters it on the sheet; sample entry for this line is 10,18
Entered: 3,32
